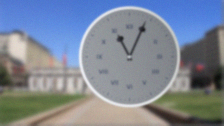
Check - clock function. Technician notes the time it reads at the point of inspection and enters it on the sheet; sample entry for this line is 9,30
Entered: 11,04
